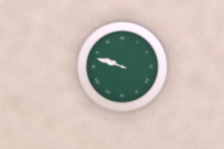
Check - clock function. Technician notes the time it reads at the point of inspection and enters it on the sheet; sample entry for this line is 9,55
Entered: 9,48
